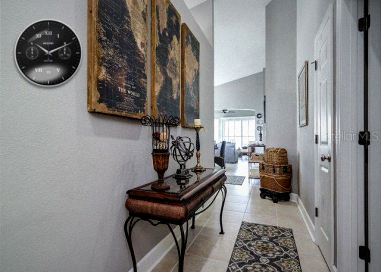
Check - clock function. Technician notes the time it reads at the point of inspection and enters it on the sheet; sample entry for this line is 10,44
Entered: 10,11
